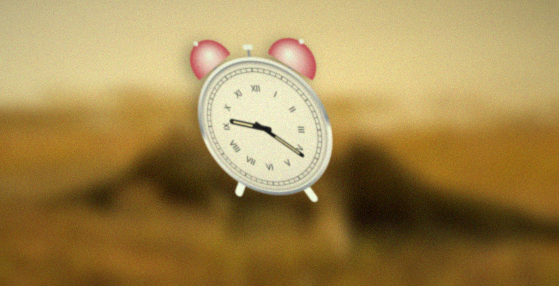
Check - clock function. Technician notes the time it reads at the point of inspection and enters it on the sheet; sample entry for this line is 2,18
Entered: 9,21
